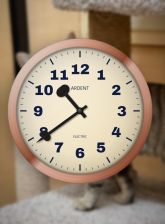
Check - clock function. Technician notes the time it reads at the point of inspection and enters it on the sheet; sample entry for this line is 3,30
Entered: 10,39
